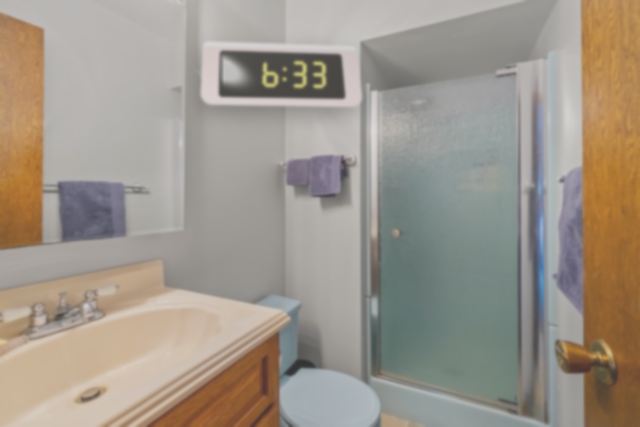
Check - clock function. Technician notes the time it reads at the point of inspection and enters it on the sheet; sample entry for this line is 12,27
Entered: 6,33
